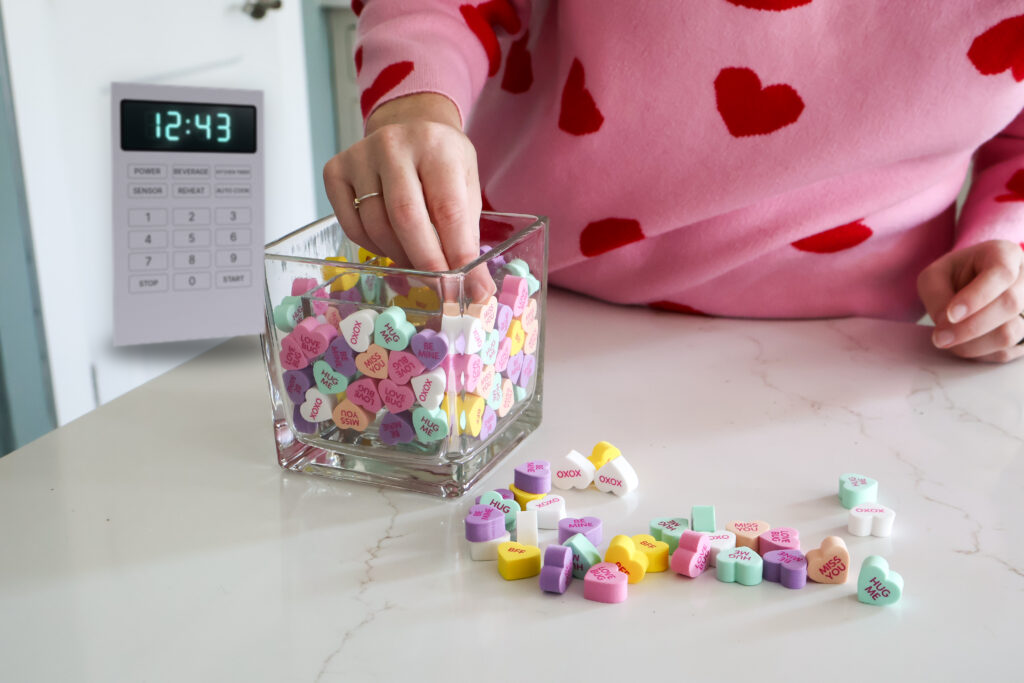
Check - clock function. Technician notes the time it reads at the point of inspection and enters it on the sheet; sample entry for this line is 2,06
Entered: 12,43
